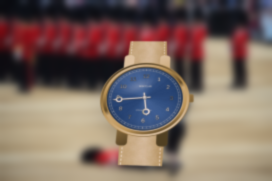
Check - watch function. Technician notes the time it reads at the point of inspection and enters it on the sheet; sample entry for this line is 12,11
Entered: 5,44
